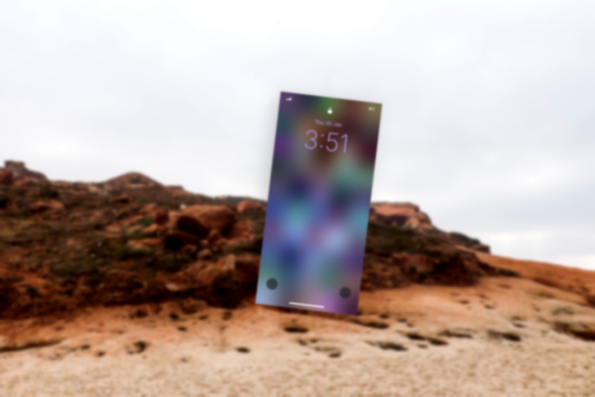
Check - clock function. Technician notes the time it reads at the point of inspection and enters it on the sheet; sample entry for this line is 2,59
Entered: 3,51
